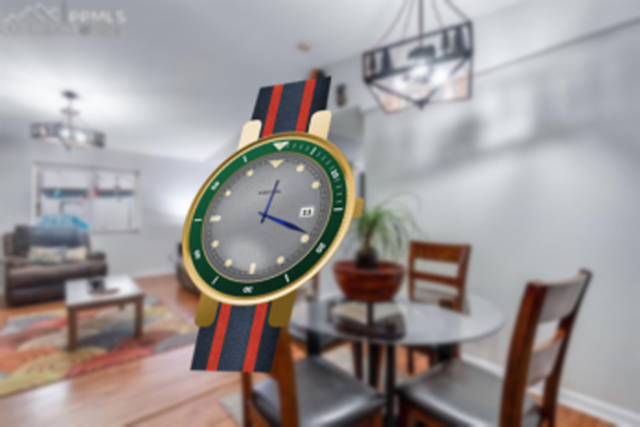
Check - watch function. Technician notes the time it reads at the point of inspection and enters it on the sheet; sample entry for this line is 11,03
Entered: 12,19
